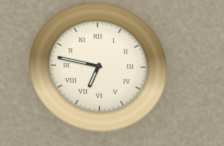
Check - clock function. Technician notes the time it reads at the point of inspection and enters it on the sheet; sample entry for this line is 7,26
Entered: 6,47
